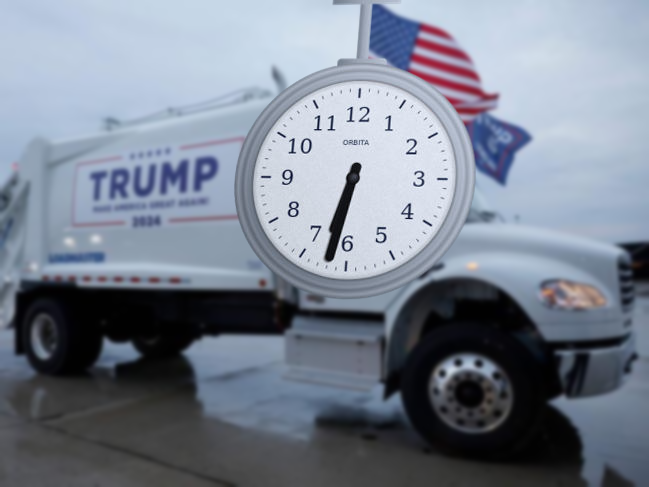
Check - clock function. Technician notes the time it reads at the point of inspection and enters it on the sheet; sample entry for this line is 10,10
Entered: 6,32
